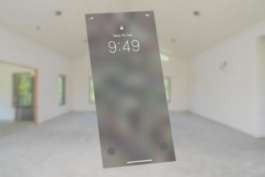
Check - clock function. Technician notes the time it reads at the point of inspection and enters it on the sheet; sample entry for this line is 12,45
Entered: 9,49
